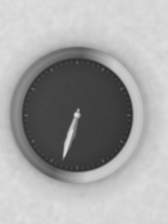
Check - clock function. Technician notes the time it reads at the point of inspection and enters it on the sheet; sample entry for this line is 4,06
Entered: 6,33
